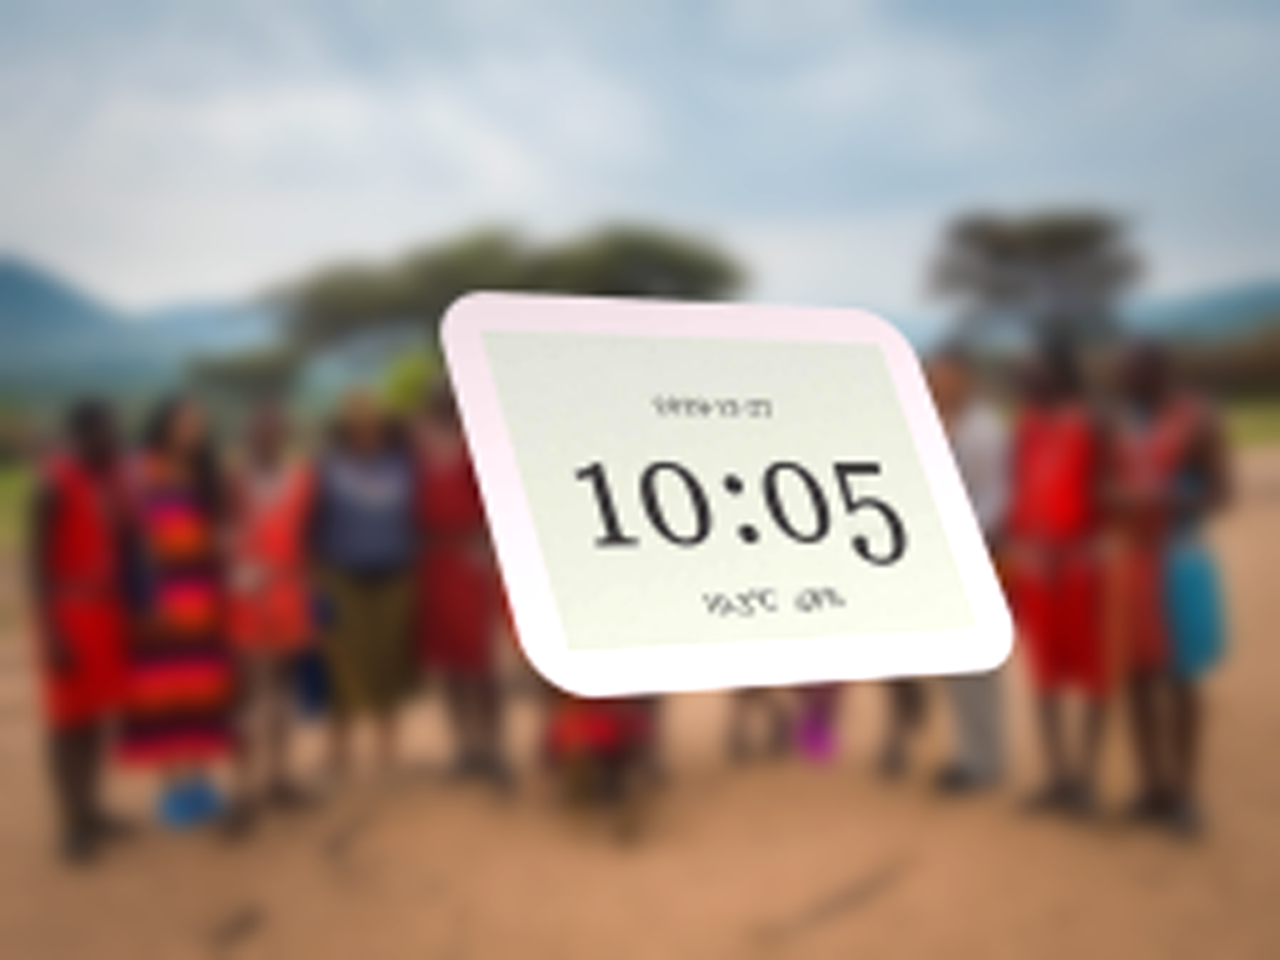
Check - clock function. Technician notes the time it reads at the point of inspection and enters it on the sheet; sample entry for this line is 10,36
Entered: 10,05
